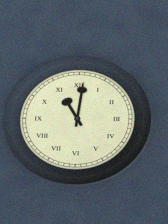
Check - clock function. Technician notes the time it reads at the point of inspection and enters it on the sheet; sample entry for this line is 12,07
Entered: 11,01
